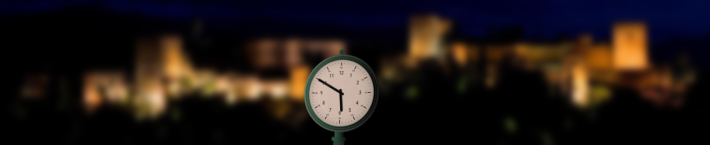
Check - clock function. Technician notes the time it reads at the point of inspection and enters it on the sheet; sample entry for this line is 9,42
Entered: 5,50
